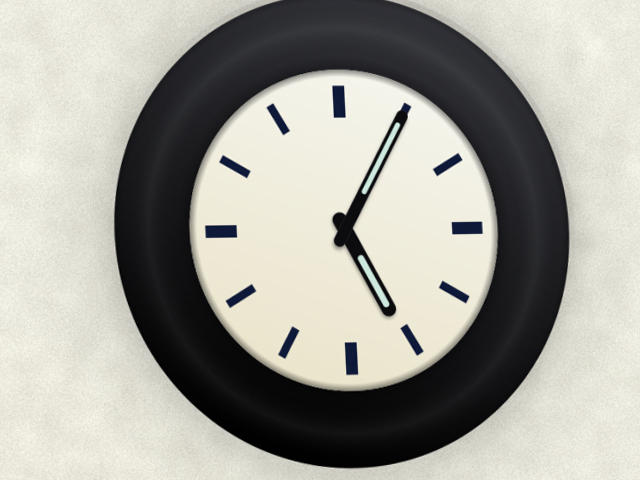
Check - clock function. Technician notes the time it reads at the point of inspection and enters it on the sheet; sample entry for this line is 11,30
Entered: 5,05
